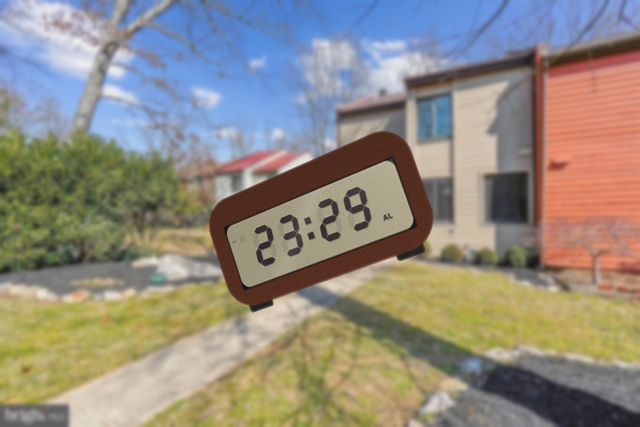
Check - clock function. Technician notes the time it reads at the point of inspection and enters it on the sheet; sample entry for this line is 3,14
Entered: 23,29
